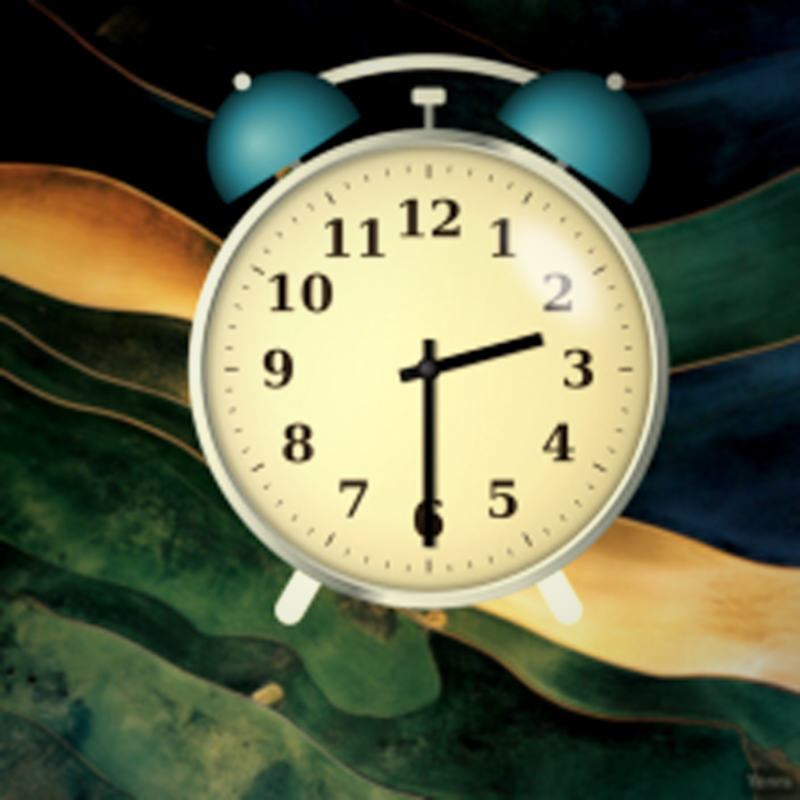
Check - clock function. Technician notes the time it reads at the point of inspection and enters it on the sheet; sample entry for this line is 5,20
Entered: 2,30
